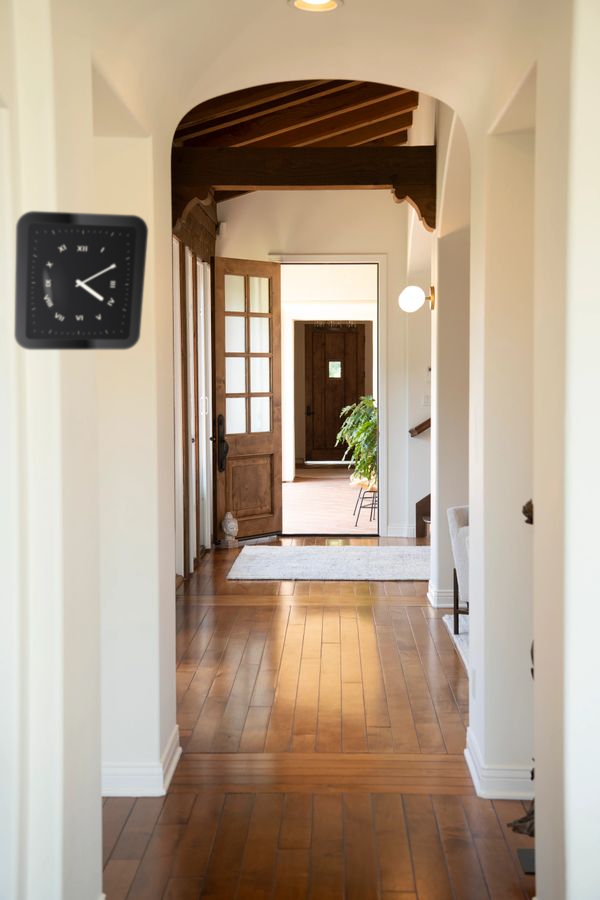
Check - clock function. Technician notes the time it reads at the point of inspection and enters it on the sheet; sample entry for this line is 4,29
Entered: 4,10
